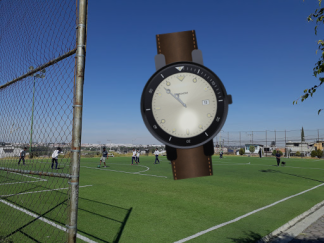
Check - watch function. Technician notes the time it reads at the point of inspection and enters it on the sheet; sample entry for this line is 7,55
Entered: 10,53
